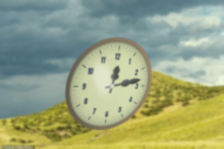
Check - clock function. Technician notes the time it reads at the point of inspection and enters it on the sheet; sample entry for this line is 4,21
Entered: 12,13
